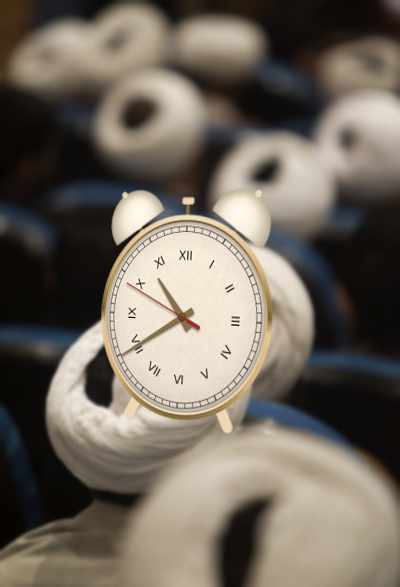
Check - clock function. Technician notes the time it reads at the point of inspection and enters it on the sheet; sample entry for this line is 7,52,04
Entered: 10,39,49
